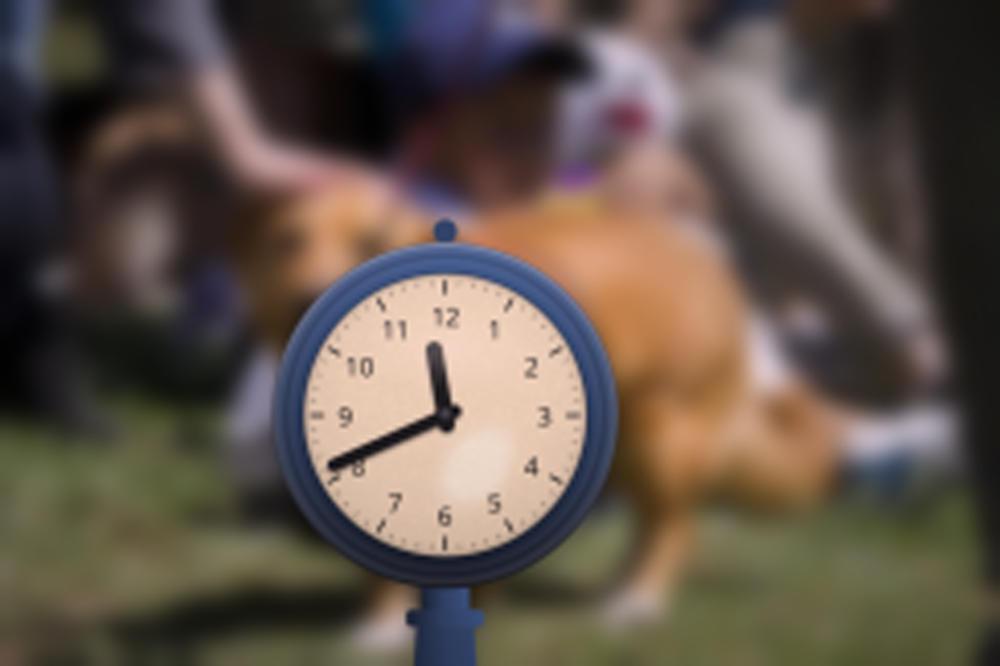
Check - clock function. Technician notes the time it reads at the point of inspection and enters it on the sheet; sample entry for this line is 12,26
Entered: 11,41
